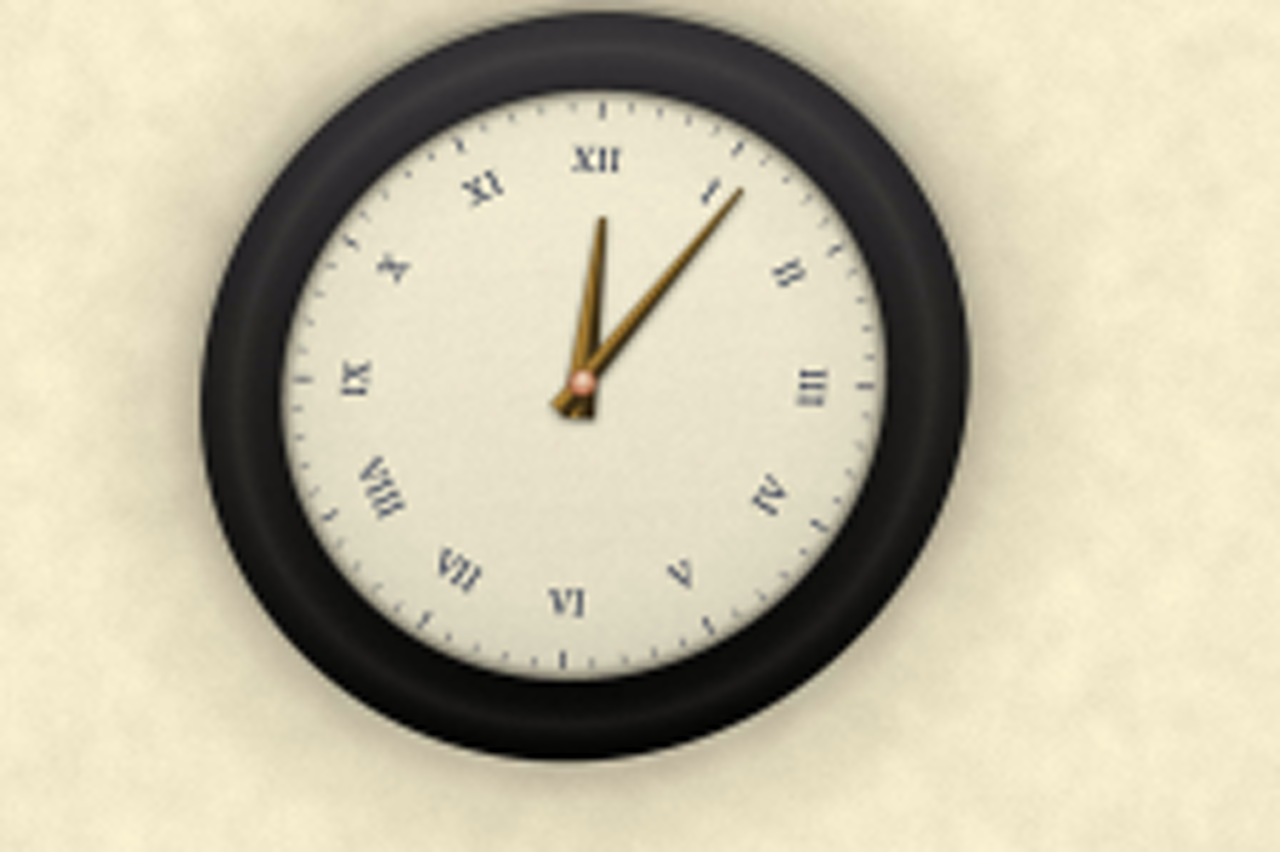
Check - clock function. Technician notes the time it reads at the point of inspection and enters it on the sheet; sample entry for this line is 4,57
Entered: 12,06
